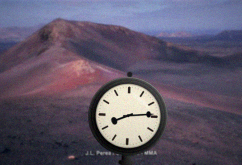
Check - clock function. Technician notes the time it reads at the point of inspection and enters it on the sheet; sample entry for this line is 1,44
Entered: 8,14
